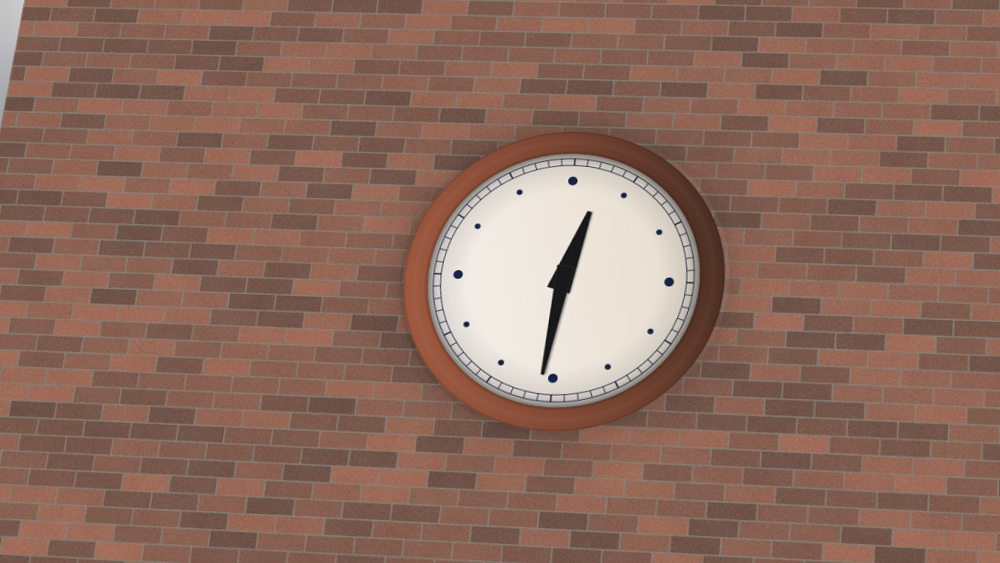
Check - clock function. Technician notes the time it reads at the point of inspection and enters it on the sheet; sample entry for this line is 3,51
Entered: 12,31
